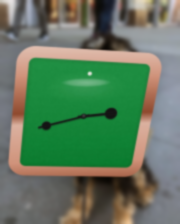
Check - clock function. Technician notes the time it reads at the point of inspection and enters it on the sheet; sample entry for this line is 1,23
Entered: 2,42
